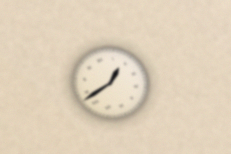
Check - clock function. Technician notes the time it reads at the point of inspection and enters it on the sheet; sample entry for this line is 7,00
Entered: 1,43
